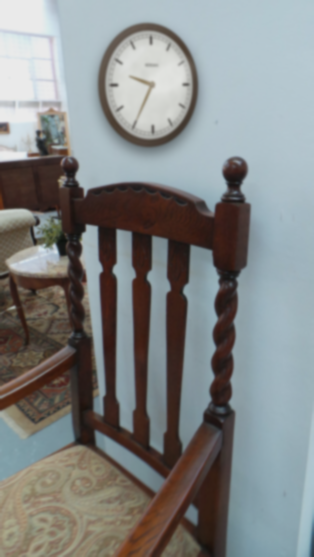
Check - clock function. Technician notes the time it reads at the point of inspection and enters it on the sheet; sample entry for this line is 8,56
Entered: 9,35
